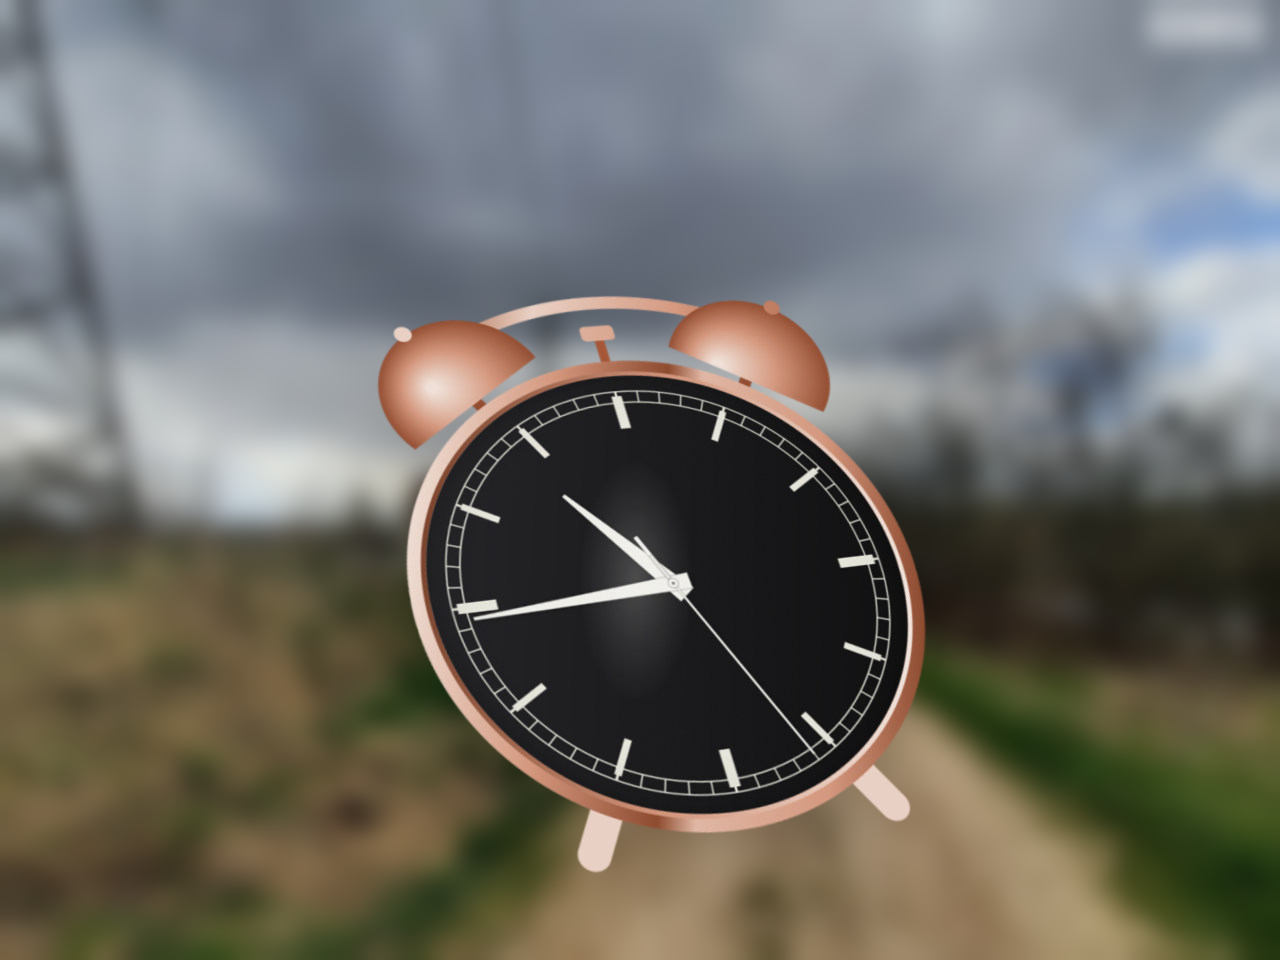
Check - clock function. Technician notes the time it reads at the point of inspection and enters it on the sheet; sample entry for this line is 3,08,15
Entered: 10,44,26
